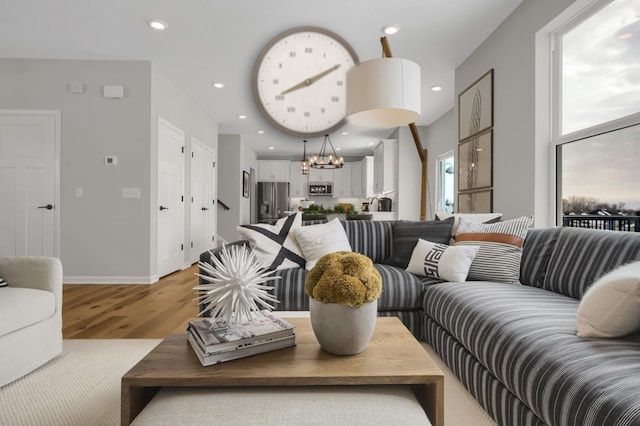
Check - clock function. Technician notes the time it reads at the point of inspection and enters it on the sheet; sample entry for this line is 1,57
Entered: 8,10
